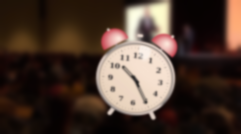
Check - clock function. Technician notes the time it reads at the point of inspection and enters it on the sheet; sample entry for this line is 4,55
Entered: 10,25
